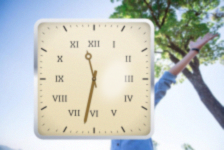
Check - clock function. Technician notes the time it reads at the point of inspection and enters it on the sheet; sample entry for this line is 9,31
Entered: 11,32
